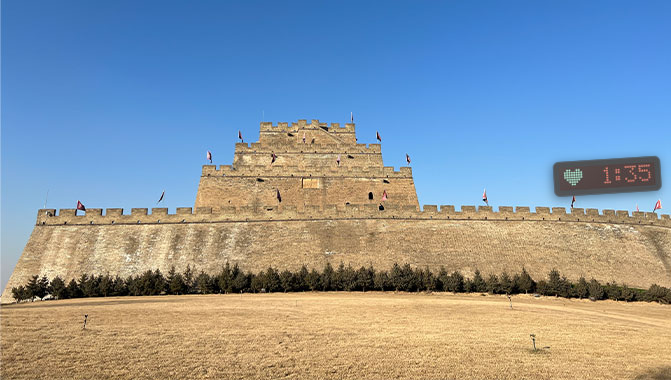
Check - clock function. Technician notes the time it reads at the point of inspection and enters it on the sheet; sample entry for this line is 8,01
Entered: 1,35
